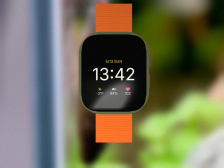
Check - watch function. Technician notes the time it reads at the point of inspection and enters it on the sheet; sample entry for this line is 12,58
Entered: 13,42
